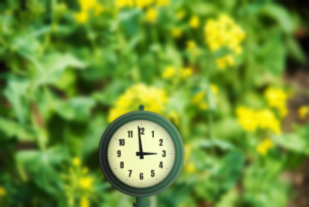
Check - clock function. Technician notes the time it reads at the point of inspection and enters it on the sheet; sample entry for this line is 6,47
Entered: 2,59
